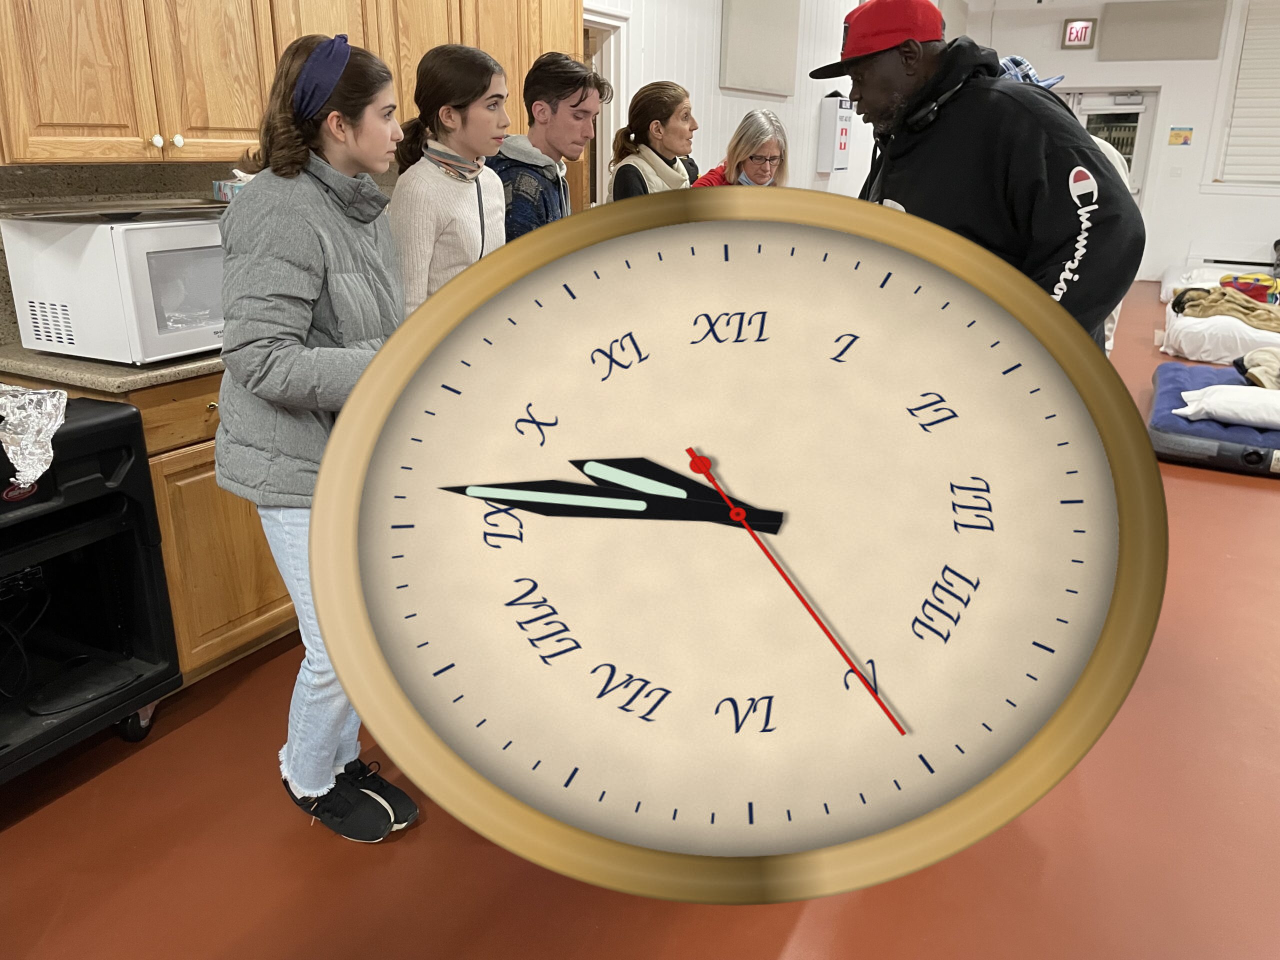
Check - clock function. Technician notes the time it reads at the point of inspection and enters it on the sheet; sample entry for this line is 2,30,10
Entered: 9,46,25
